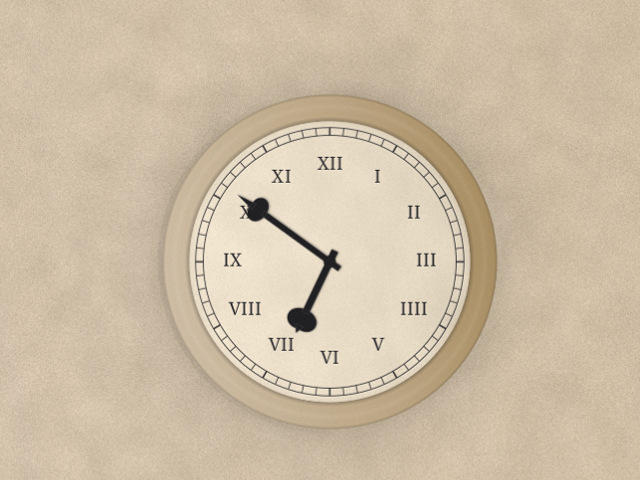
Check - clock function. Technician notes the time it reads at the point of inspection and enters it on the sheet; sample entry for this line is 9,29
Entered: 6,51
